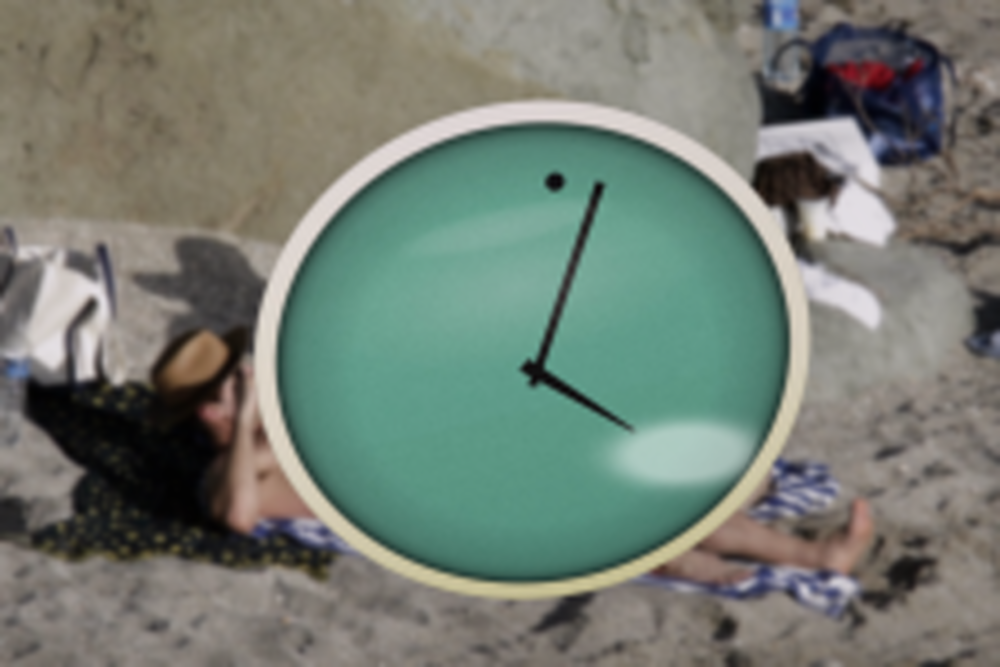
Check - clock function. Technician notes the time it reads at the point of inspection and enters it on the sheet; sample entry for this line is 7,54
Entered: 4,02
